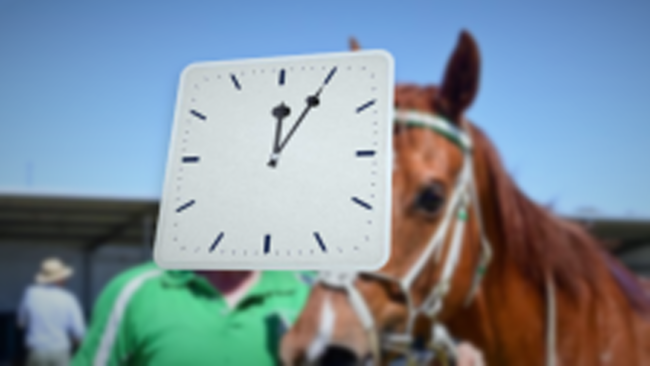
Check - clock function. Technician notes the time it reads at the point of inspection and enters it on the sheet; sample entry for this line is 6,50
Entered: 12,05
